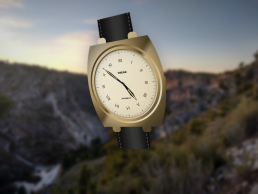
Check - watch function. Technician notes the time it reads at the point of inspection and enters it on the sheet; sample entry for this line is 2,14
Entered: 4,52
